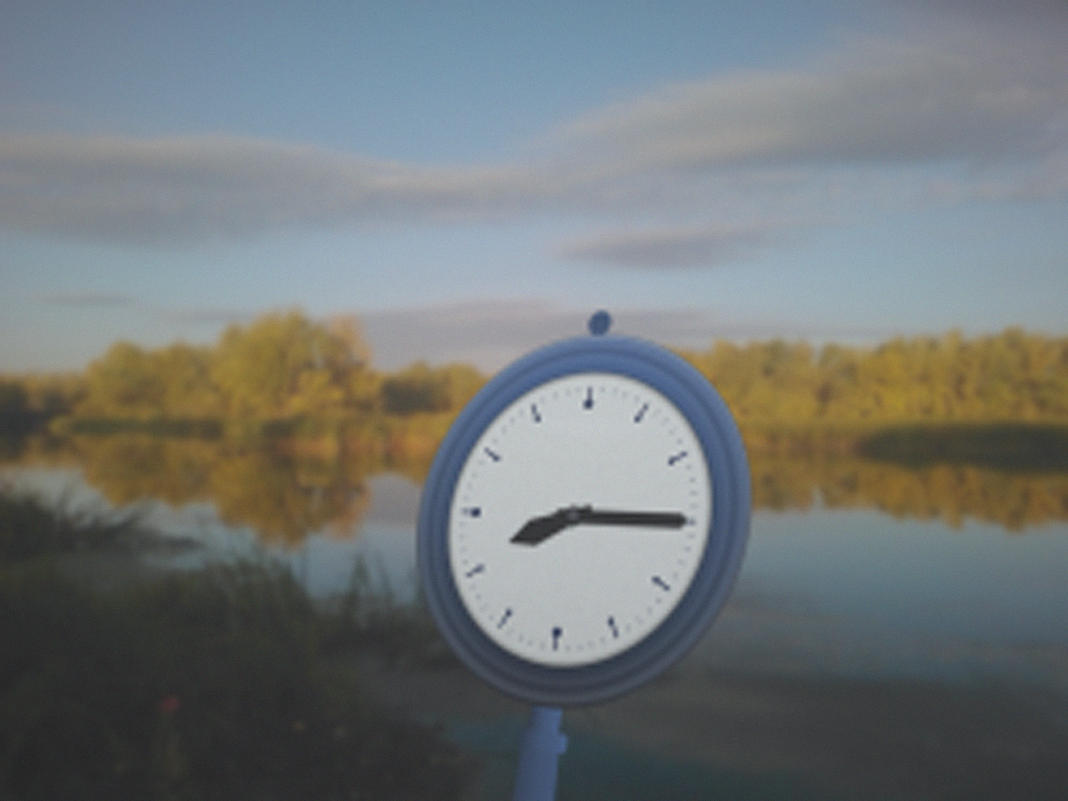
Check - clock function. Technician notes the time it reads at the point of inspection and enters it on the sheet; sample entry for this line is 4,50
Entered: 8,15
